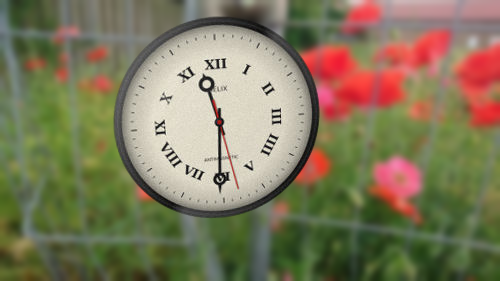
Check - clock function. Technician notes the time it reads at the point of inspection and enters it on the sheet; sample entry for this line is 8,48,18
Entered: 11,30,28
